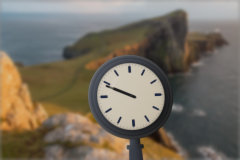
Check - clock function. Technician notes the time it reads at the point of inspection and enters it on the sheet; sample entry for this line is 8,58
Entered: 9,49
